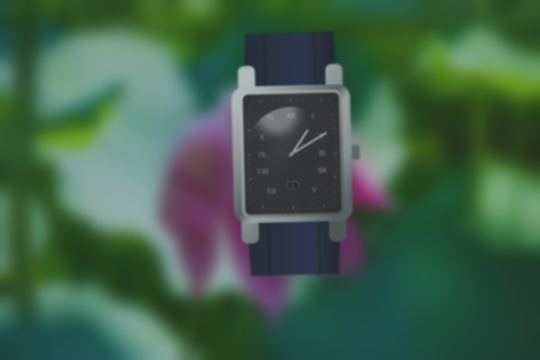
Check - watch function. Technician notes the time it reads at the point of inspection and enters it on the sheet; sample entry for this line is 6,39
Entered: 1,10
